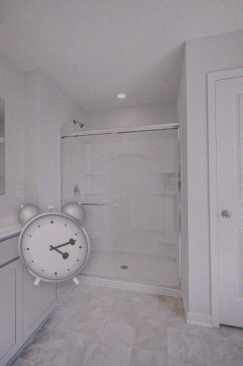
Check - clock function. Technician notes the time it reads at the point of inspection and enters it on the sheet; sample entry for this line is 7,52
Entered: 4,12
